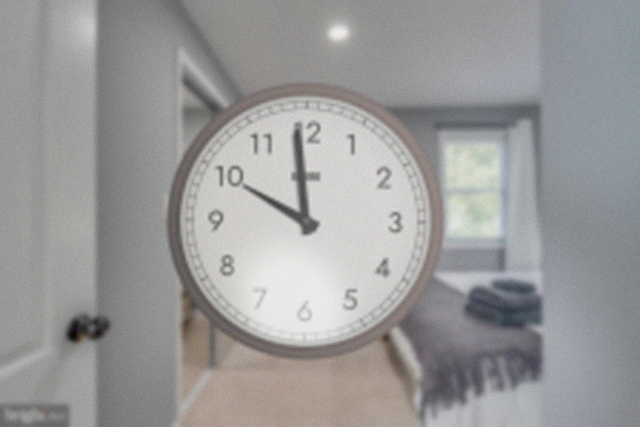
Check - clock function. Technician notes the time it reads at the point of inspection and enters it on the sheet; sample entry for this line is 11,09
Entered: 9,59
